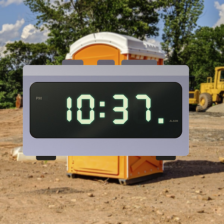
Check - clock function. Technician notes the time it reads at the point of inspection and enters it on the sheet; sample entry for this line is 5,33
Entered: 10,37
